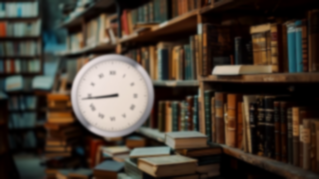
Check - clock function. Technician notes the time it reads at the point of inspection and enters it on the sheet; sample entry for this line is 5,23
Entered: 8,44
